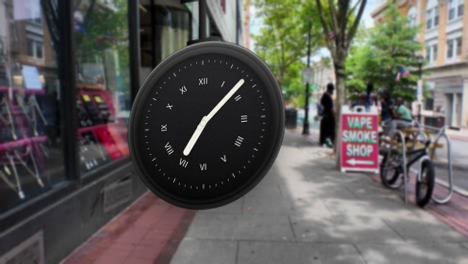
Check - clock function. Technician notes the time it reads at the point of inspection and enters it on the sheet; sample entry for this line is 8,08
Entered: 7,08
